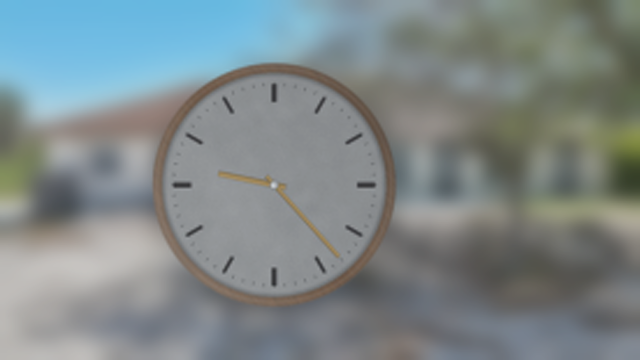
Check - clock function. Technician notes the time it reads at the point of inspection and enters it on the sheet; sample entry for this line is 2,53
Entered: 9,23
